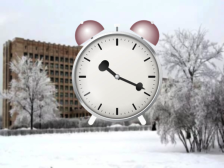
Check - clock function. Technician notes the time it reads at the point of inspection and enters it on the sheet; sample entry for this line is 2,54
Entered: 10,19
